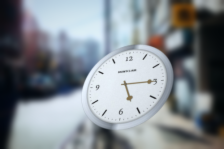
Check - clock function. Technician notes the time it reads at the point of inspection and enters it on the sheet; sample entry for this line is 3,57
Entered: 5,15
